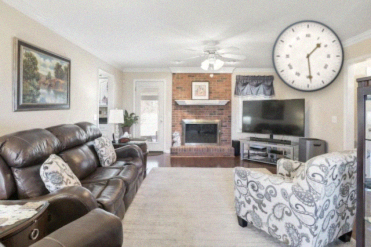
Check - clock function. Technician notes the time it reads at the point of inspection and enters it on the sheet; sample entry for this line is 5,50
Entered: 1,29
